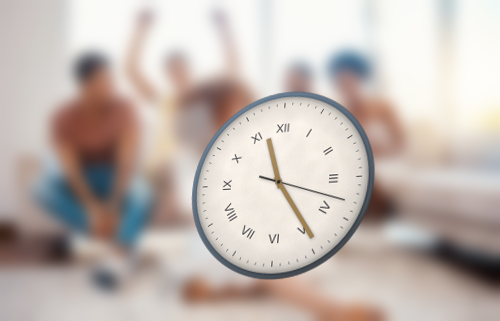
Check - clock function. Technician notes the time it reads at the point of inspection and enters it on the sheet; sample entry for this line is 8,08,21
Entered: 11,24,18
